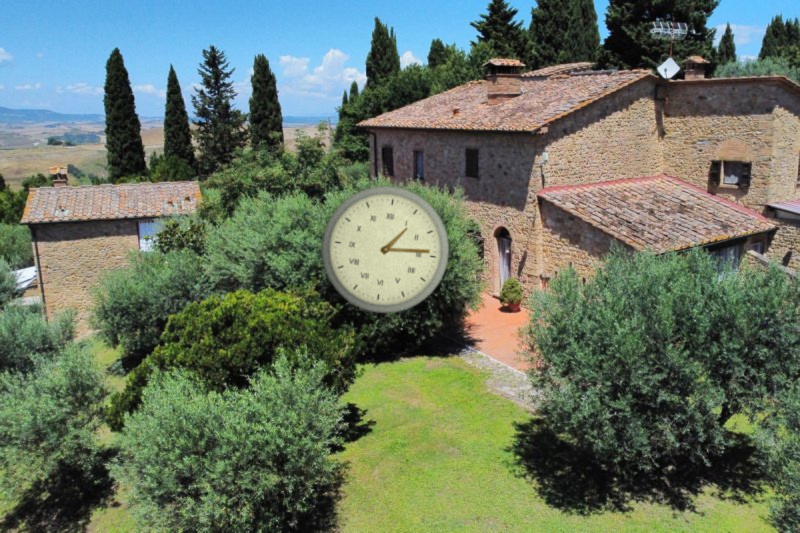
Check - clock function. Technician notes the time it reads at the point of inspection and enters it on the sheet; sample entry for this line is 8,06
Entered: 1,14
